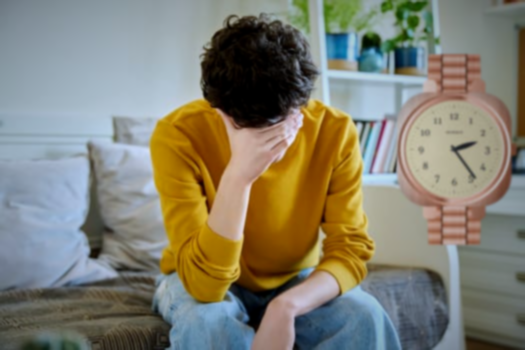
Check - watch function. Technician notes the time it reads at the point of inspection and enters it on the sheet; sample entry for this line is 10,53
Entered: 2,24
